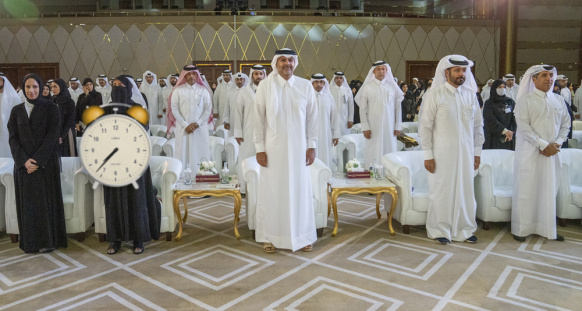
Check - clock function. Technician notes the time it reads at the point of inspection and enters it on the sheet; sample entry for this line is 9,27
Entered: 7,37
